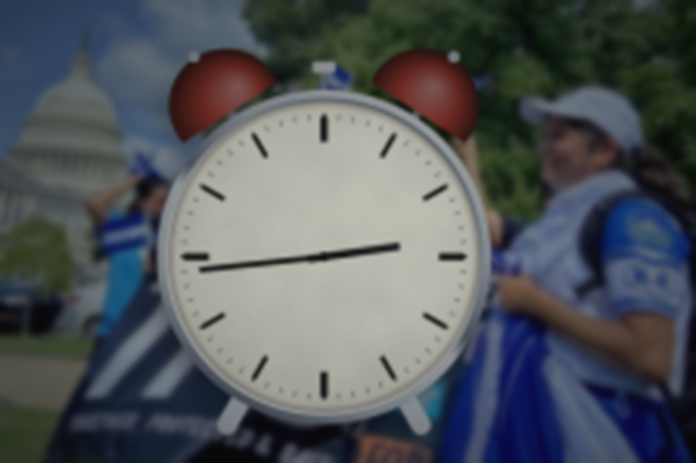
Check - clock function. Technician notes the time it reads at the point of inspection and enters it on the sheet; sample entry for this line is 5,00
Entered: 2,44
